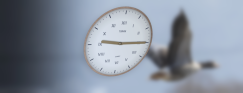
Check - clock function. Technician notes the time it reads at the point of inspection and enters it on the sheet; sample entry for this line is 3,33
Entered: 9,15
